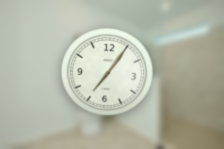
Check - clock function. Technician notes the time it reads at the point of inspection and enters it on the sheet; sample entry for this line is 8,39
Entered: 7,05
